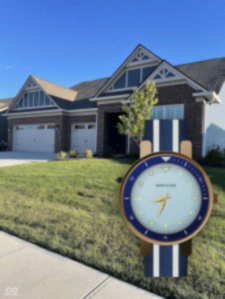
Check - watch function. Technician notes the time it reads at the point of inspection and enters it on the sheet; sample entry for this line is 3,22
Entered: 8,34
